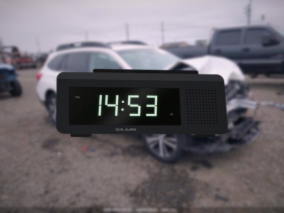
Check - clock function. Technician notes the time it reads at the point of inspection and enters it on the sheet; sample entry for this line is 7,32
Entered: 14,53
